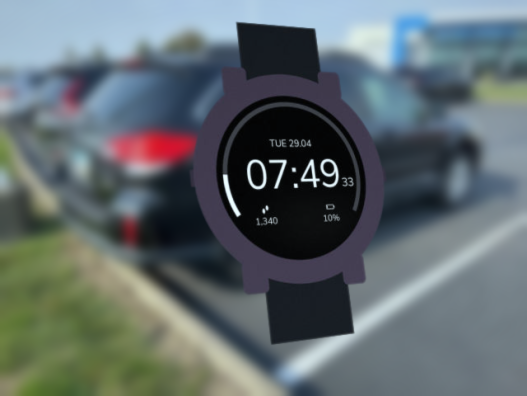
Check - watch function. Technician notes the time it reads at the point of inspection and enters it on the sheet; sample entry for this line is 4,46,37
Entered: 7,49,33
